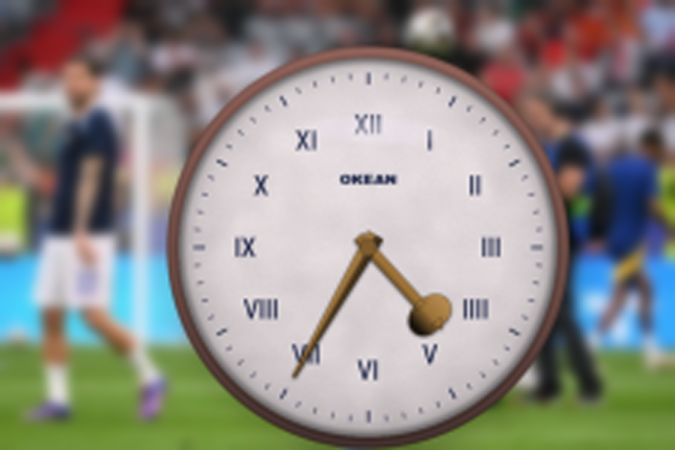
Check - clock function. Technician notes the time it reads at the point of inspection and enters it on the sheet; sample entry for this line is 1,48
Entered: 4,35
